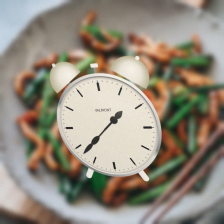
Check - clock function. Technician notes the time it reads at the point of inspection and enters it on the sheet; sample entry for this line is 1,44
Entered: 1,38
